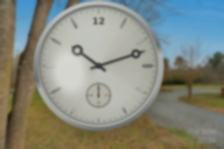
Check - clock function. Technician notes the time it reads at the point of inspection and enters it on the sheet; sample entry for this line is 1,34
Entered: 10,12
